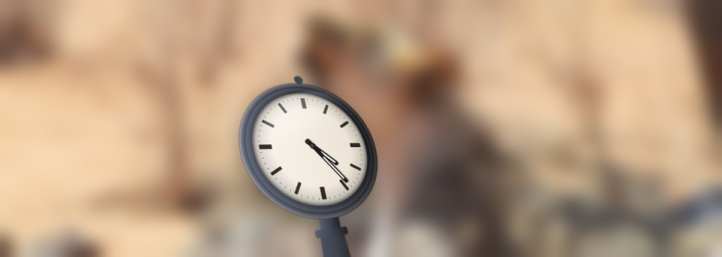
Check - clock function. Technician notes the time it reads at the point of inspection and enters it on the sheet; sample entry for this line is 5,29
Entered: 4,24
